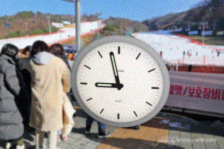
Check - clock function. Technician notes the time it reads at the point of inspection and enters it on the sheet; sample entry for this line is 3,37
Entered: 8,58
